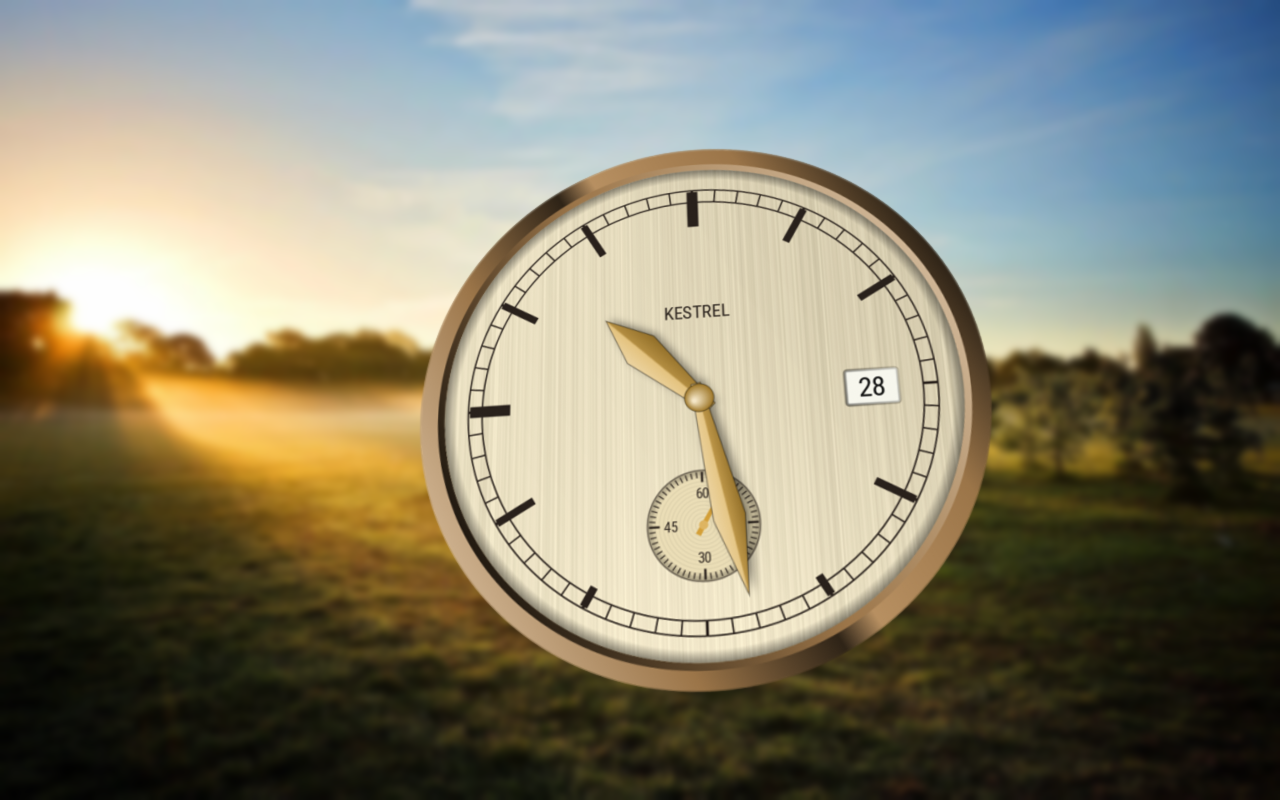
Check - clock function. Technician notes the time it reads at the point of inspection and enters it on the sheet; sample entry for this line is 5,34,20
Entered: 10,28,05
